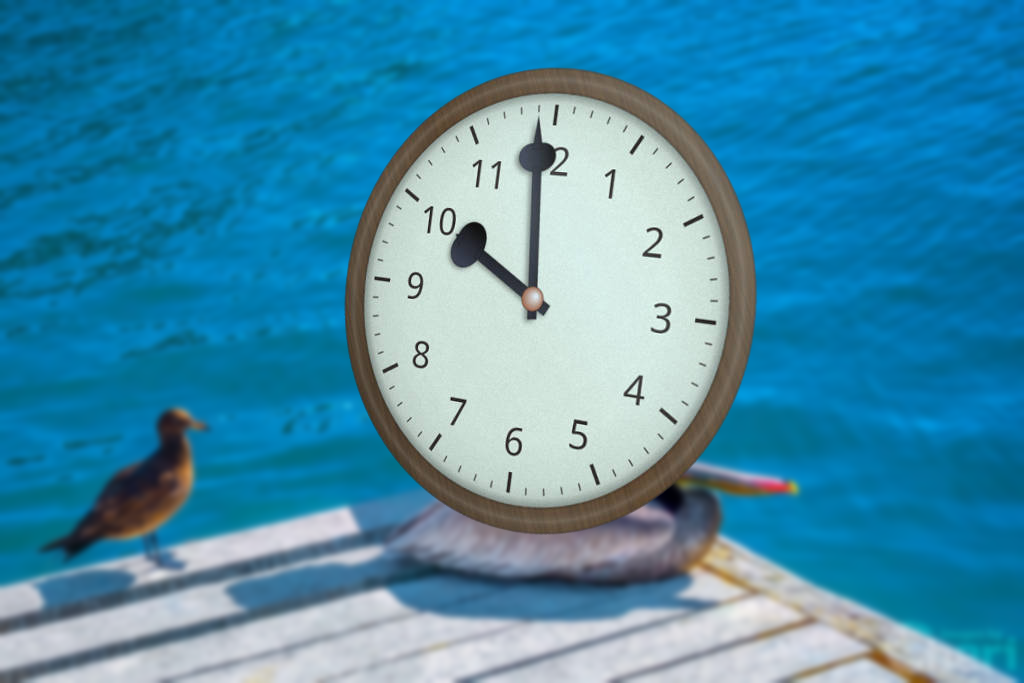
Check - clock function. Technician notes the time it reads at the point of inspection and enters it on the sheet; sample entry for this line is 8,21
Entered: 9,59
